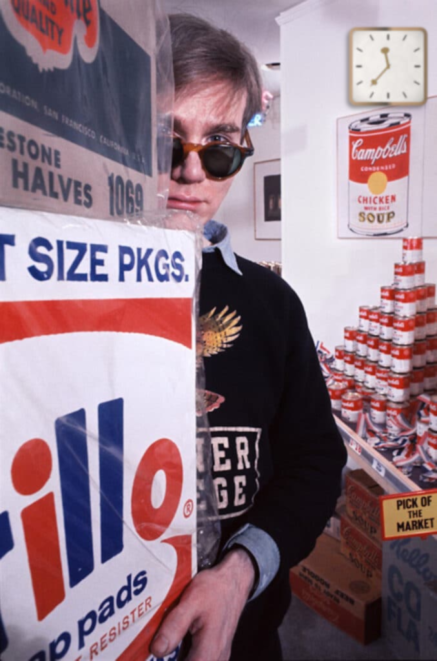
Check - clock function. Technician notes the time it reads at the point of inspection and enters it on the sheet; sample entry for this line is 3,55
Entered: 11,37
